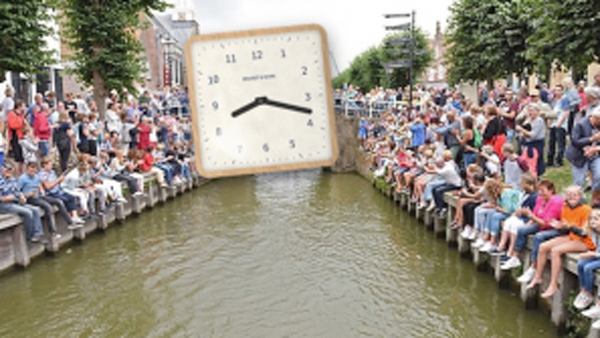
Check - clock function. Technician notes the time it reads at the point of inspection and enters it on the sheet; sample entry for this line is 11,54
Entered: 8,18
